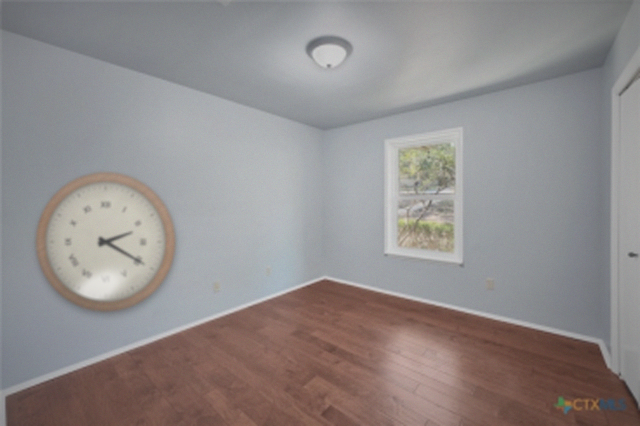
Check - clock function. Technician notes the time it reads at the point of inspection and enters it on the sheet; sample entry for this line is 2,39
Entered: 2,20
